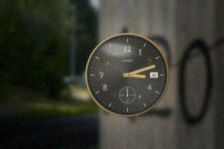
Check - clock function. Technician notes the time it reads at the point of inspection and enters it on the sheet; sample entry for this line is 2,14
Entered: 3,12
